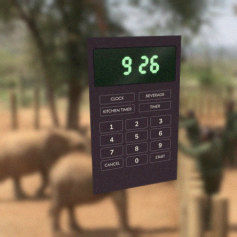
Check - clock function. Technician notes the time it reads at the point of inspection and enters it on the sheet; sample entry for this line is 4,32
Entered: 9,26
